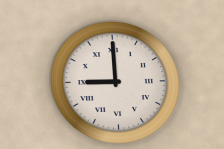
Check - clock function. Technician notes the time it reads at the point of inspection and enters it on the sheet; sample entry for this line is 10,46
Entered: 9,00
